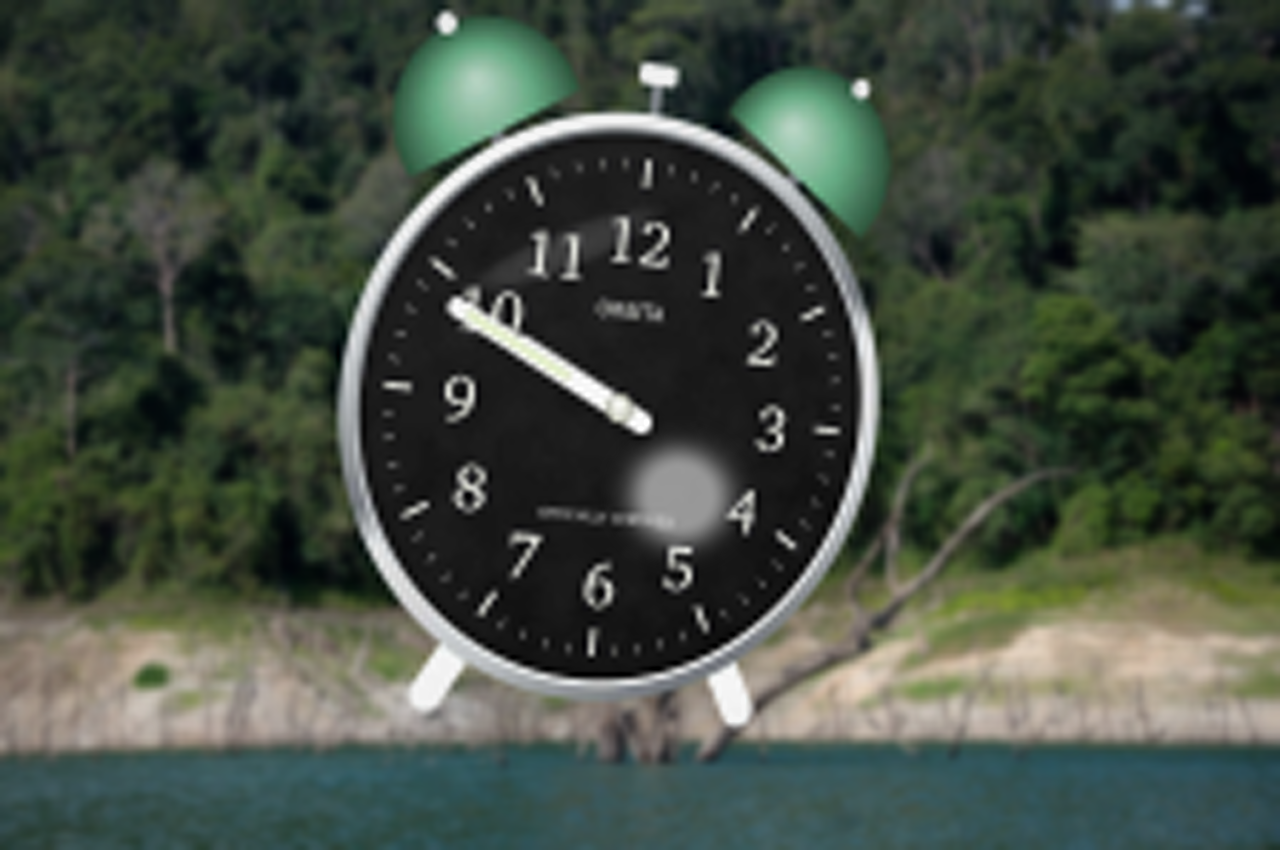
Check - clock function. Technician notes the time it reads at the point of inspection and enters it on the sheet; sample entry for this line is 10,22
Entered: 9,49
